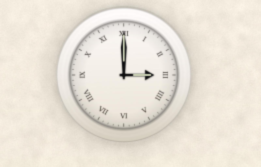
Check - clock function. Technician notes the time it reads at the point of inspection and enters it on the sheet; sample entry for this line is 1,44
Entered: 3,00
